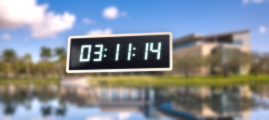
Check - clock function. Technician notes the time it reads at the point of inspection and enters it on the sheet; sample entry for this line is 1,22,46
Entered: 3,11,14
